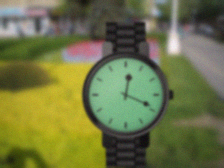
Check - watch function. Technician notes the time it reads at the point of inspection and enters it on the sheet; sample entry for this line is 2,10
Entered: 12,19
